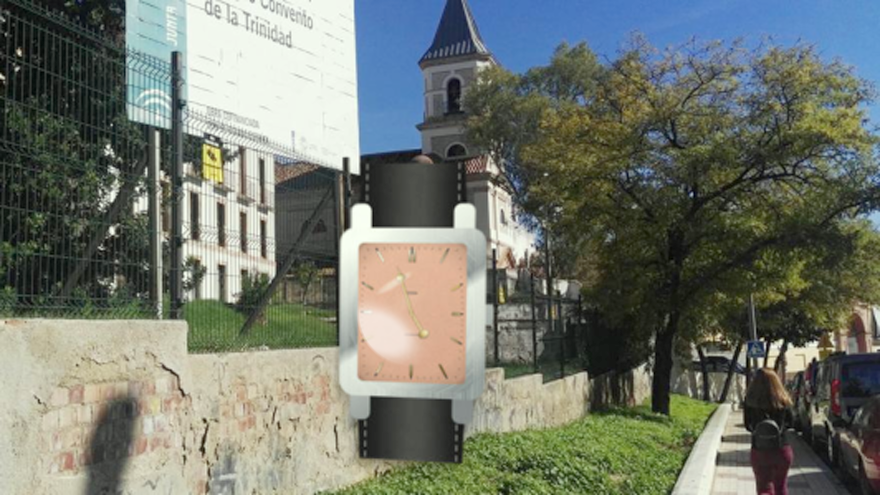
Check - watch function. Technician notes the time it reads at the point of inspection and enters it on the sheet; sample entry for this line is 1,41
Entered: 4,57
